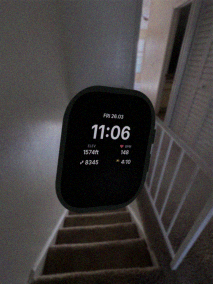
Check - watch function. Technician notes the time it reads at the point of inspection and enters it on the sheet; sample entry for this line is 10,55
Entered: 11,06
